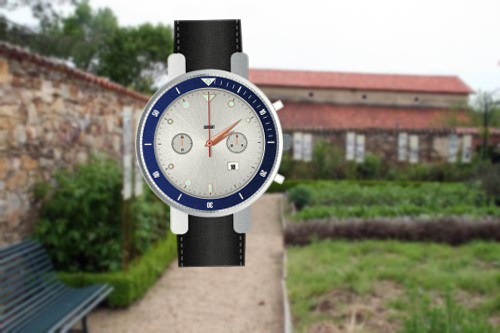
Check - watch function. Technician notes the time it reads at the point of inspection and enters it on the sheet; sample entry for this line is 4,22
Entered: 2,09
